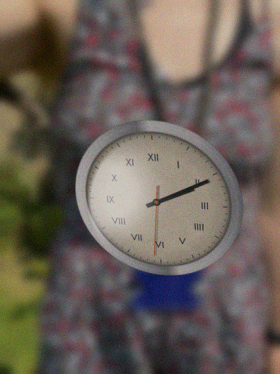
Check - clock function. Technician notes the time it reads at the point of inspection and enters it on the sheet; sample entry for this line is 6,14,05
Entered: 2,10,31
